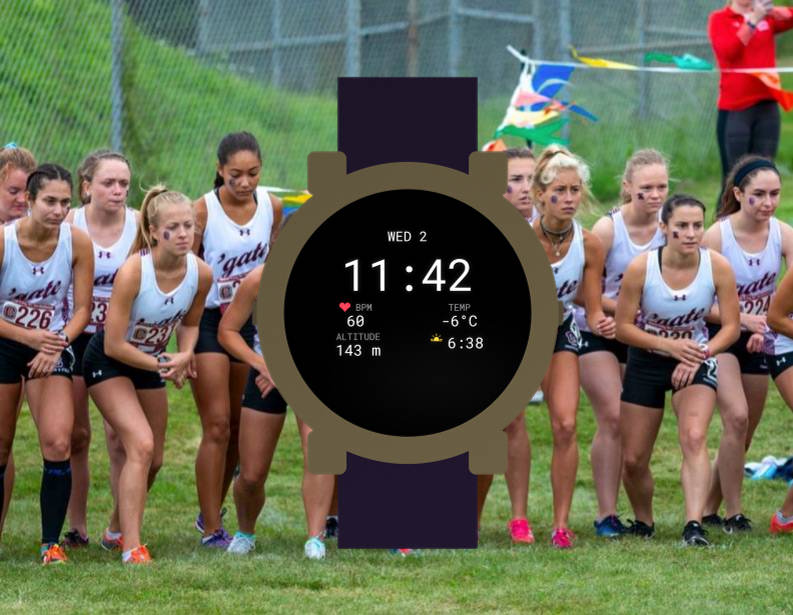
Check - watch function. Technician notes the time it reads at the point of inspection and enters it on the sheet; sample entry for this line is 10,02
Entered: 11,42
